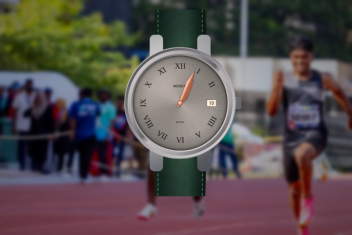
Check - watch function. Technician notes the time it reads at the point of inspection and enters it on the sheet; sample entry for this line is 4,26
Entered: 1,04
